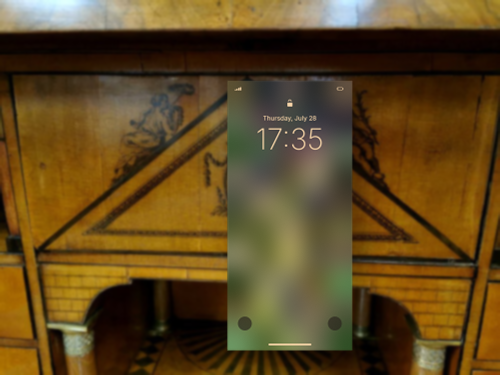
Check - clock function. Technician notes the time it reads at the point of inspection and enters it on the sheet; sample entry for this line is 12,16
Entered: 17,35
